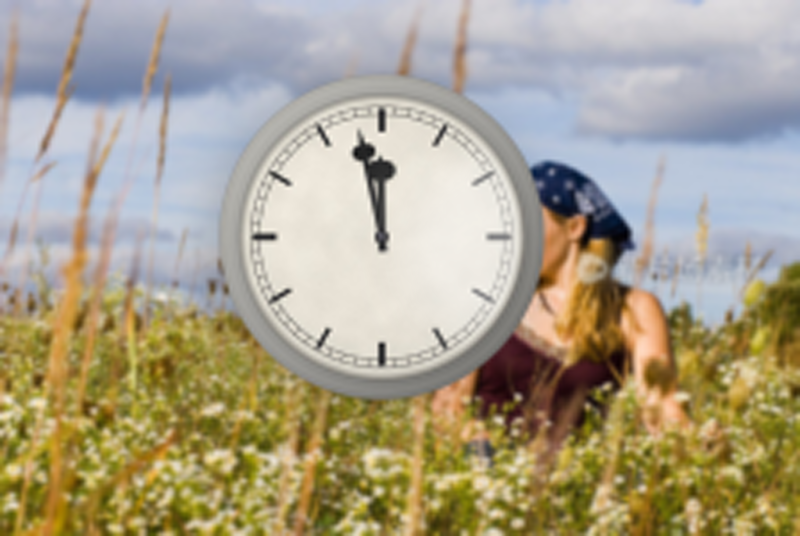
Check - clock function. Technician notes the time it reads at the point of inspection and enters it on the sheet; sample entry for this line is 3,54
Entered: 11,58
